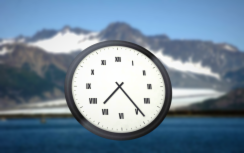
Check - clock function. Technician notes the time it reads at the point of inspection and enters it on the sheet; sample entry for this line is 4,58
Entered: 7,24
